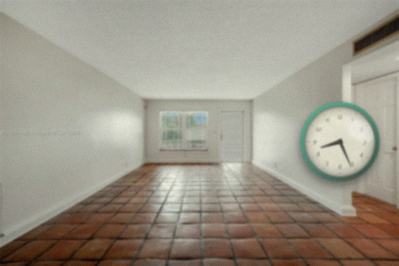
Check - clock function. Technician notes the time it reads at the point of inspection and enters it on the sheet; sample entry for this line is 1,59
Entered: 8,26
